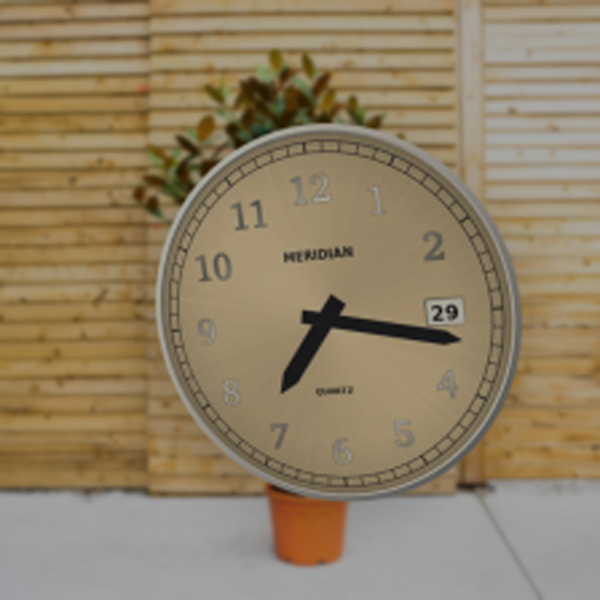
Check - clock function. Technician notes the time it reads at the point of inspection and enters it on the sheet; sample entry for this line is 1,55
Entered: 7,17
